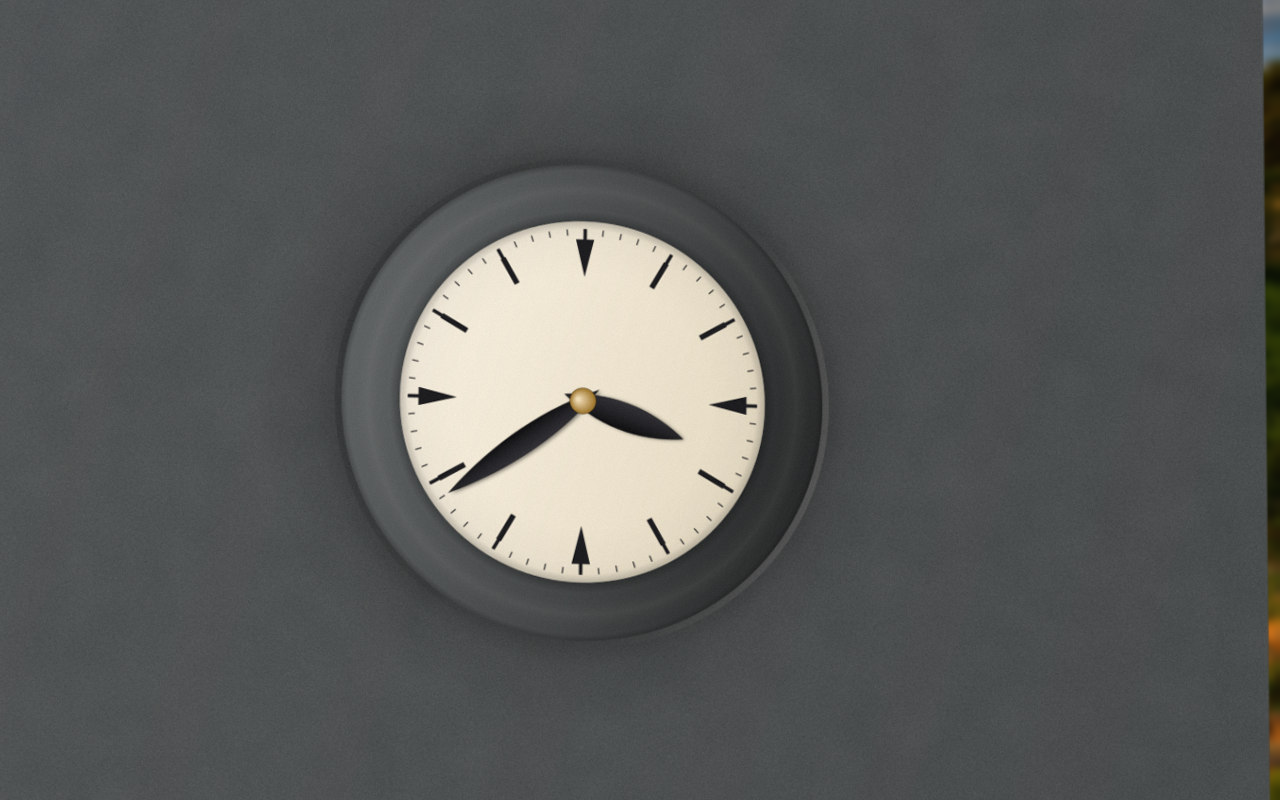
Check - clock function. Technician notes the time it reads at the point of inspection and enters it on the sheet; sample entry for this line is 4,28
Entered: 3,39
